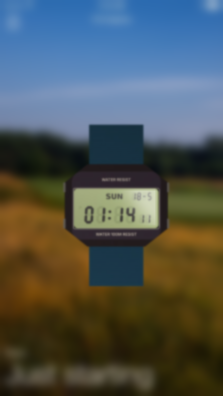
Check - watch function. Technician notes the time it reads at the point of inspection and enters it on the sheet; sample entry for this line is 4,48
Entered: 1,14
